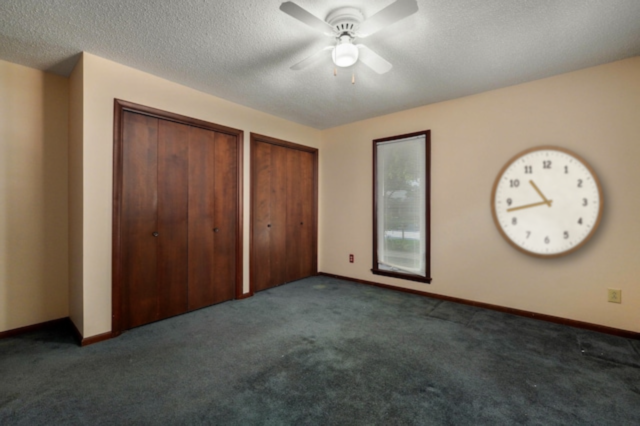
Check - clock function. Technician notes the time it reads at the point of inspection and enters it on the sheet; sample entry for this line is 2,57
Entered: 10,43
